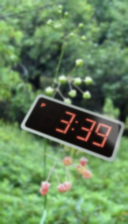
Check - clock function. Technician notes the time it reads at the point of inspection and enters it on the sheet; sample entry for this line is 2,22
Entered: 3,39
